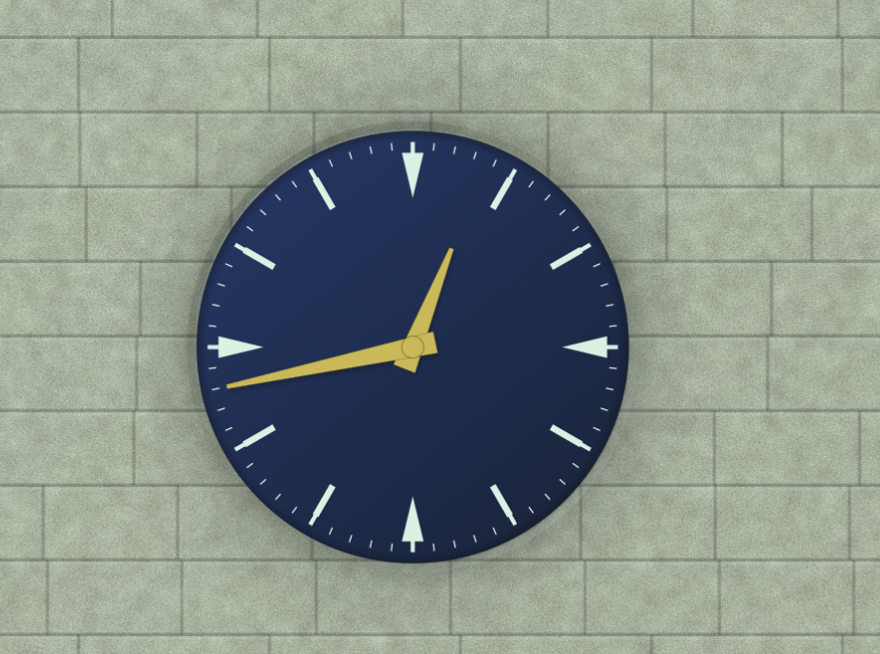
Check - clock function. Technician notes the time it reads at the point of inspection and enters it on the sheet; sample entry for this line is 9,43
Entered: 12,43
